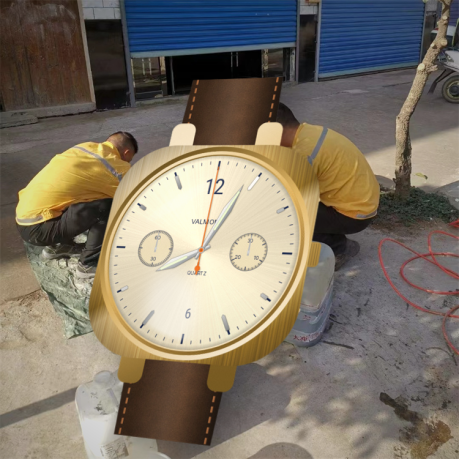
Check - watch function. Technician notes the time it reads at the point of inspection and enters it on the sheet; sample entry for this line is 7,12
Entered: 8,04
